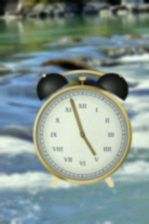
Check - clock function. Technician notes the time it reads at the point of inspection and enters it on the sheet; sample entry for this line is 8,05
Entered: 4,57
